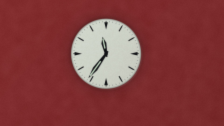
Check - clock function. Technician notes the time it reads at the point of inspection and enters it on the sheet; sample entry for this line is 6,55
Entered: 11,36
